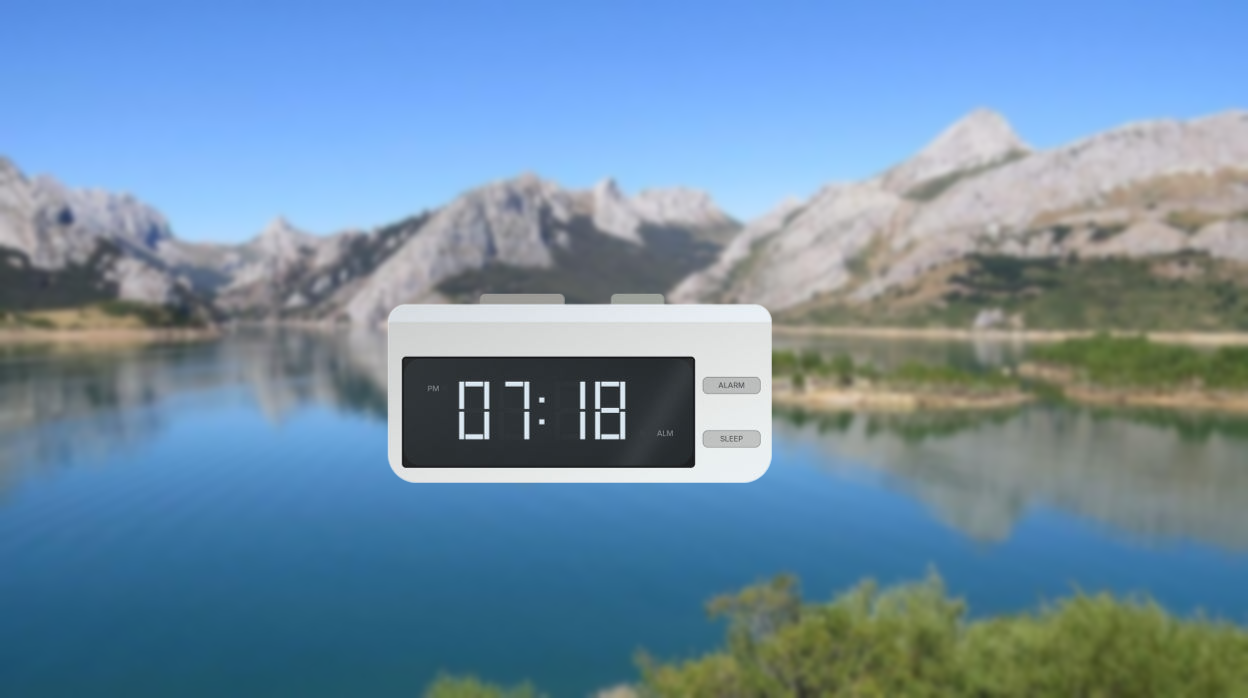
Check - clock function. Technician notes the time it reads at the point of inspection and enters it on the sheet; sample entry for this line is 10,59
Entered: 7,18
